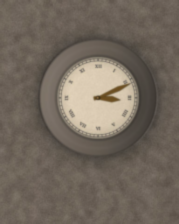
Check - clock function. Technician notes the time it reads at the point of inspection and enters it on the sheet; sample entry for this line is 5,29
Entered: 3,11
